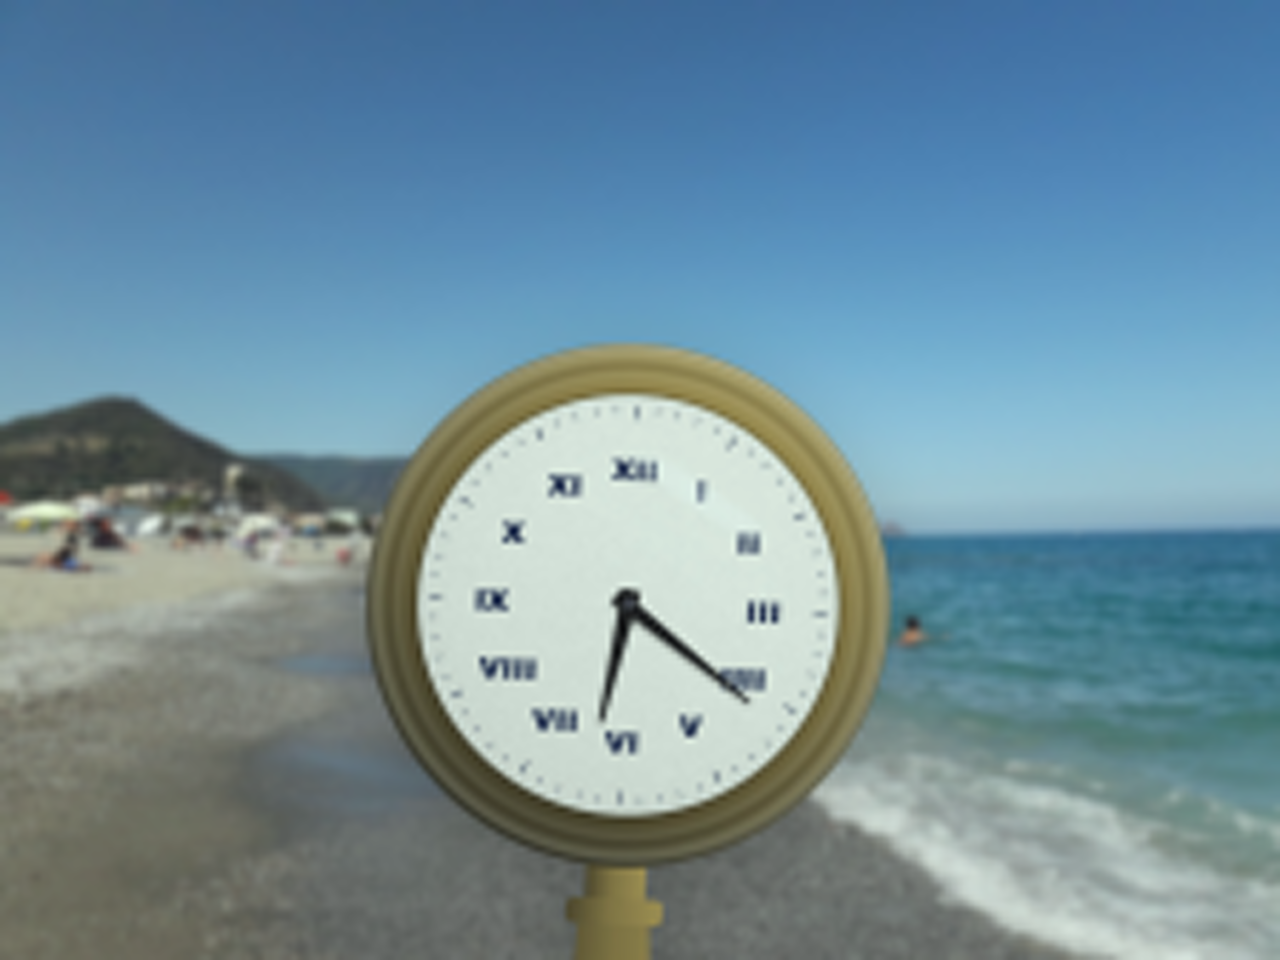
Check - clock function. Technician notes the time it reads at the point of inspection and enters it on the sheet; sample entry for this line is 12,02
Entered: 6,21
